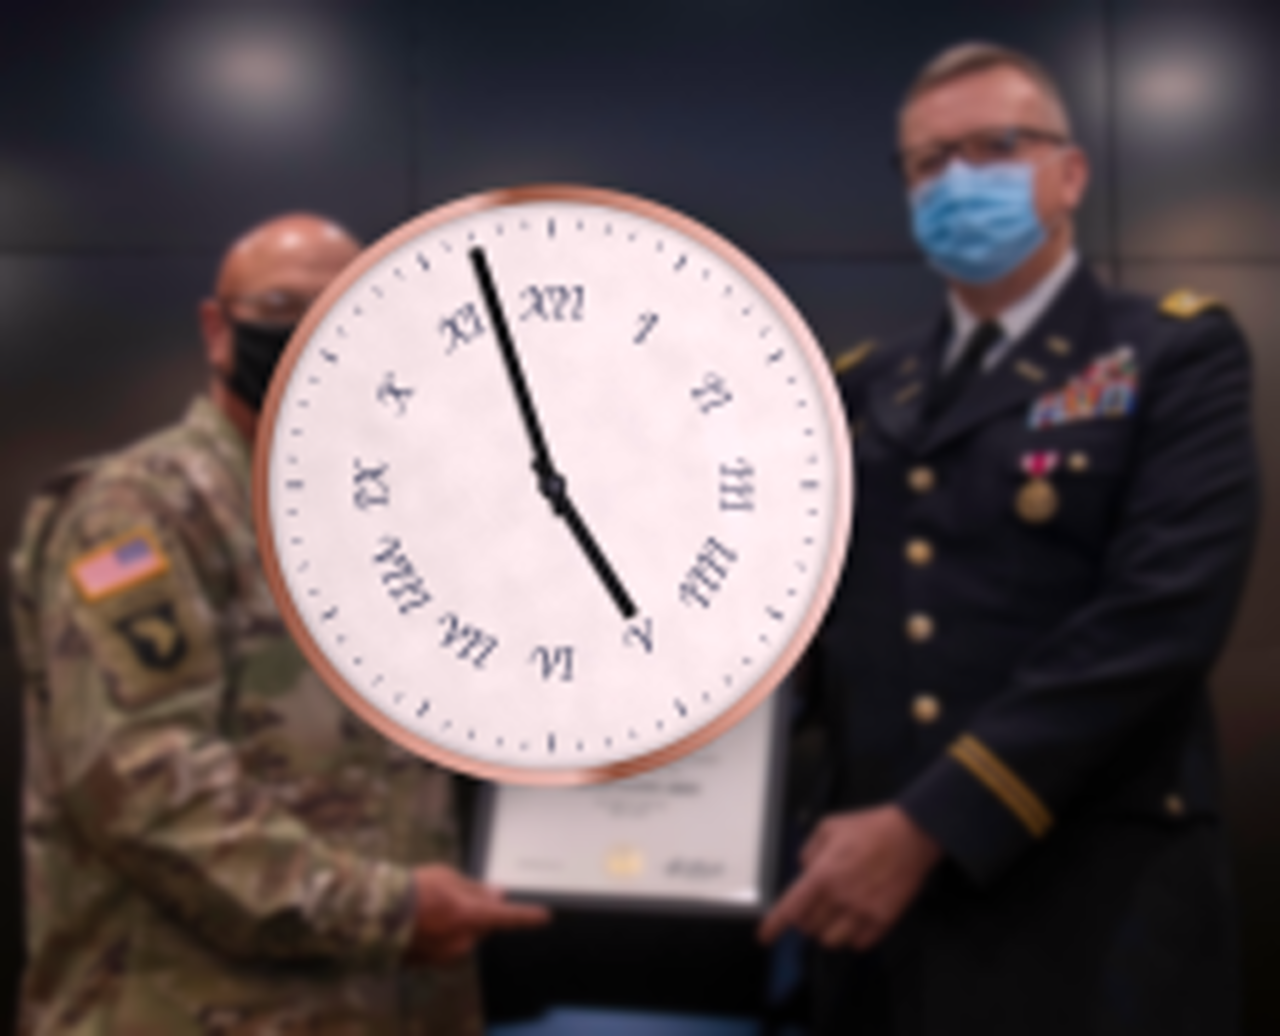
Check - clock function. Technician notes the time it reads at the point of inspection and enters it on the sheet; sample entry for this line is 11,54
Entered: 4,57
